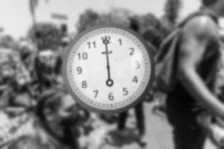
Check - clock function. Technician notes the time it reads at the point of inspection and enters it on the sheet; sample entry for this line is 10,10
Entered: 6,00
